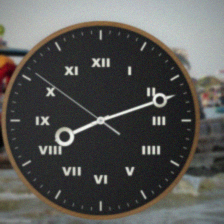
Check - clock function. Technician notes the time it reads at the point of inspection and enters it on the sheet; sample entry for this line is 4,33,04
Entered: 8,11,51
